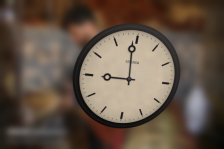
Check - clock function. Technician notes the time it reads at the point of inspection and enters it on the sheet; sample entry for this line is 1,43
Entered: 8,59
